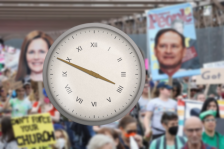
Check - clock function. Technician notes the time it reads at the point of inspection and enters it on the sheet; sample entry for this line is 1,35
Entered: 3,49
